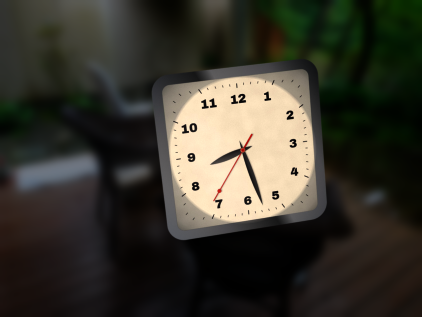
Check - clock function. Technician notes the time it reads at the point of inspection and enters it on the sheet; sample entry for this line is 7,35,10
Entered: 8,27,36
